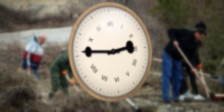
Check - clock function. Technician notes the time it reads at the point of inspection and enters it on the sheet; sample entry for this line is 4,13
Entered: 2,46
